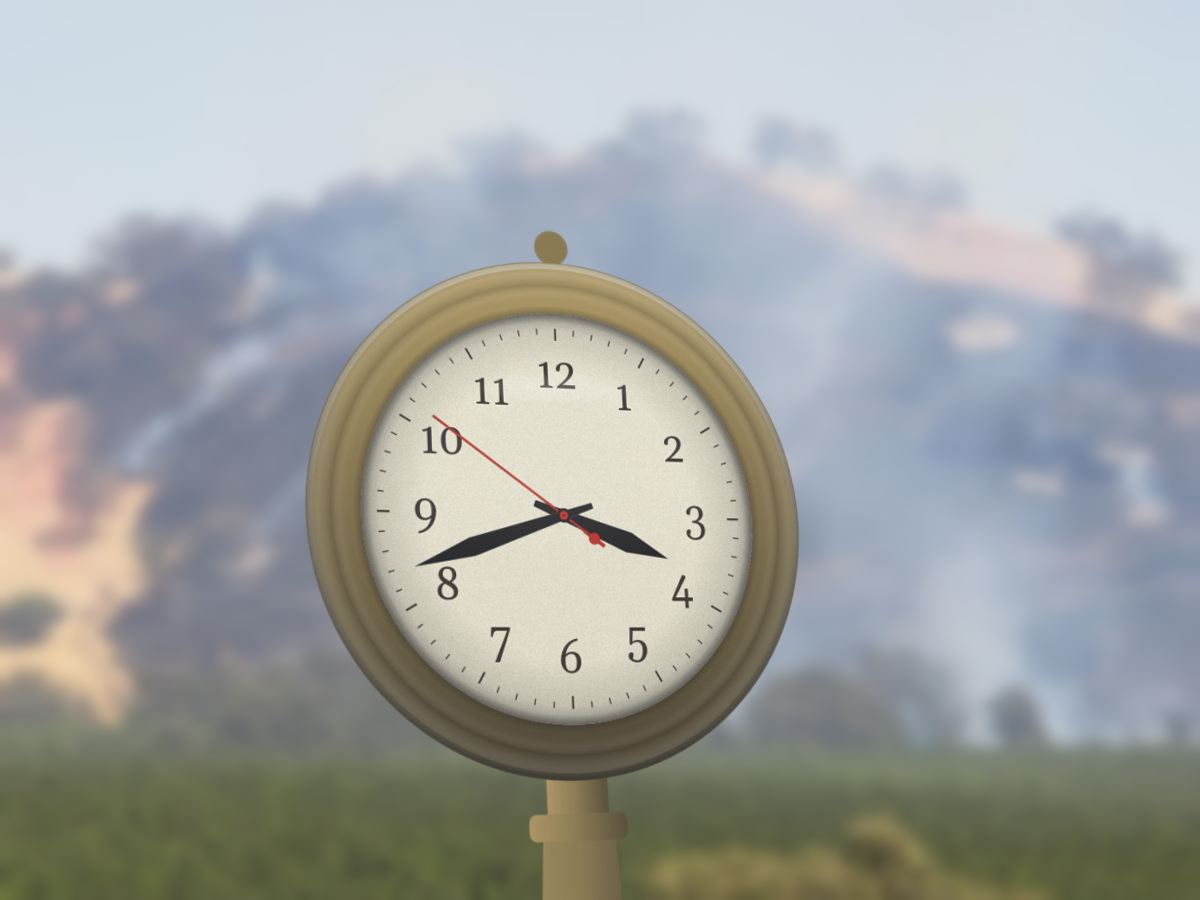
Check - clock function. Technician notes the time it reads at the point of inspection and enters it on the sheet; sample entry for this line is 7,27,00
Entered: 3,41,51
